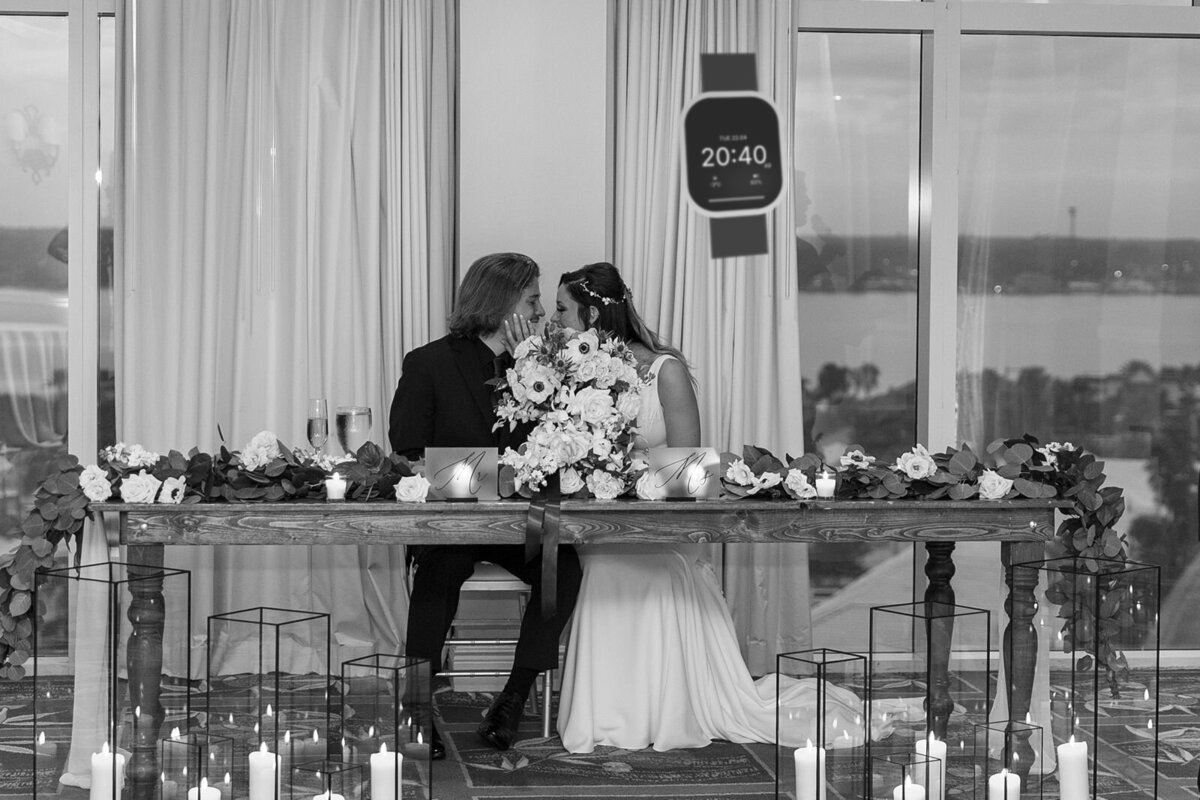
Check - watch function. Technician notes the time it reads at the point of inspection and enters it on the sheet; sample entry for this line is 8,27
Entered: 20,40
